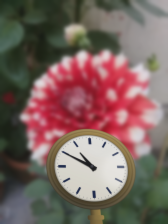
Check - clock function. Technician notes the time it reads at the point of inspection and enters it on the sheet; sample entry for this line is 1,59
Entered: 10,50
